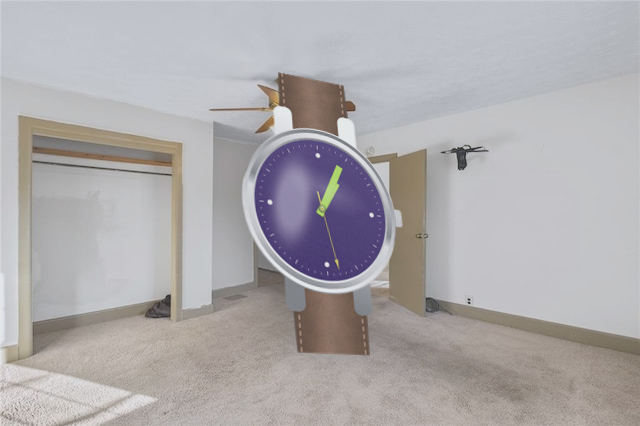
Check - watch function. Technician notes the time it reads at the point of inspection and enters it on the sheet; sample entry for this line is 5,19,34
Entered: 1,04,28
